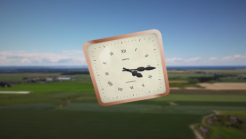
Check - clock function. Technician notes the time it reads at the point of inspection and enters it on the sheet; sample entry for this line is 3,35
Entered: 4,16
